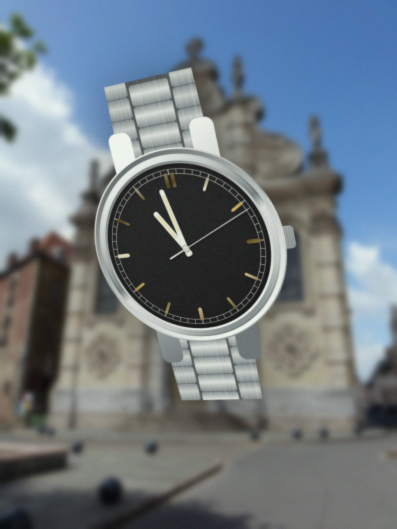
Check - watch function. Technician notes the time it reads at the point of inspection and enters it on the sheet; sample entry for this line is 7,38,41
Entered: 10,58,11
